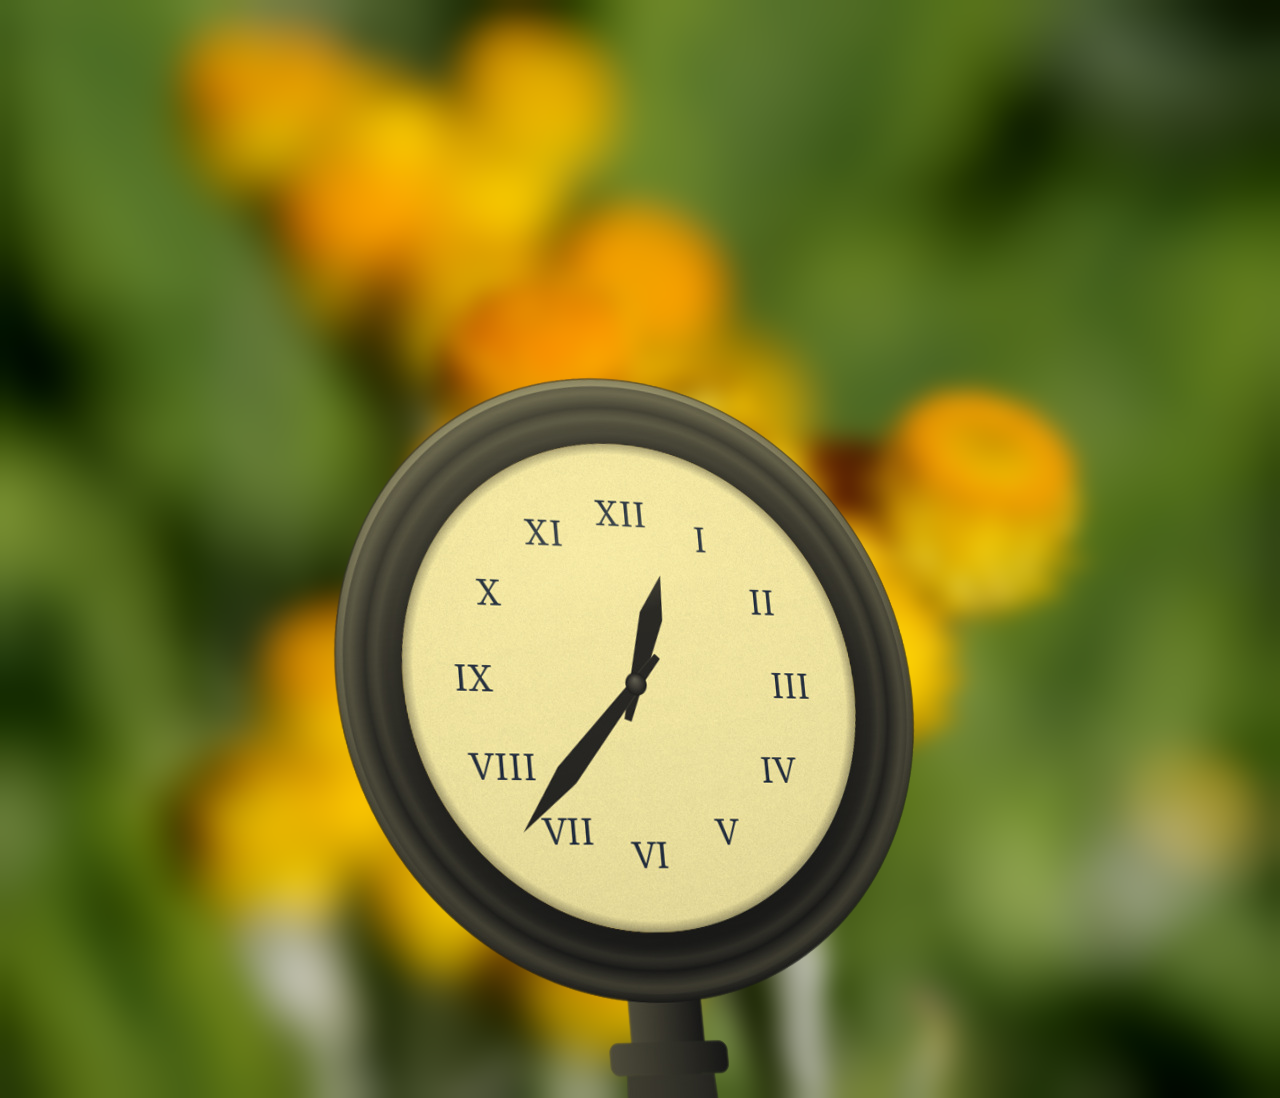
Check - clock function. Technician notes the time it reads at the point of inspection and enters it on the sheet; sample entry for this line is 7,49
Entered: 12,37
